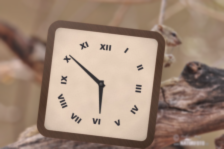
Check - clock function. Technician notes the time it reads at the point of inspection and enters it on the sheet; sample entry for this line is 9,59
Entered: 5,51
